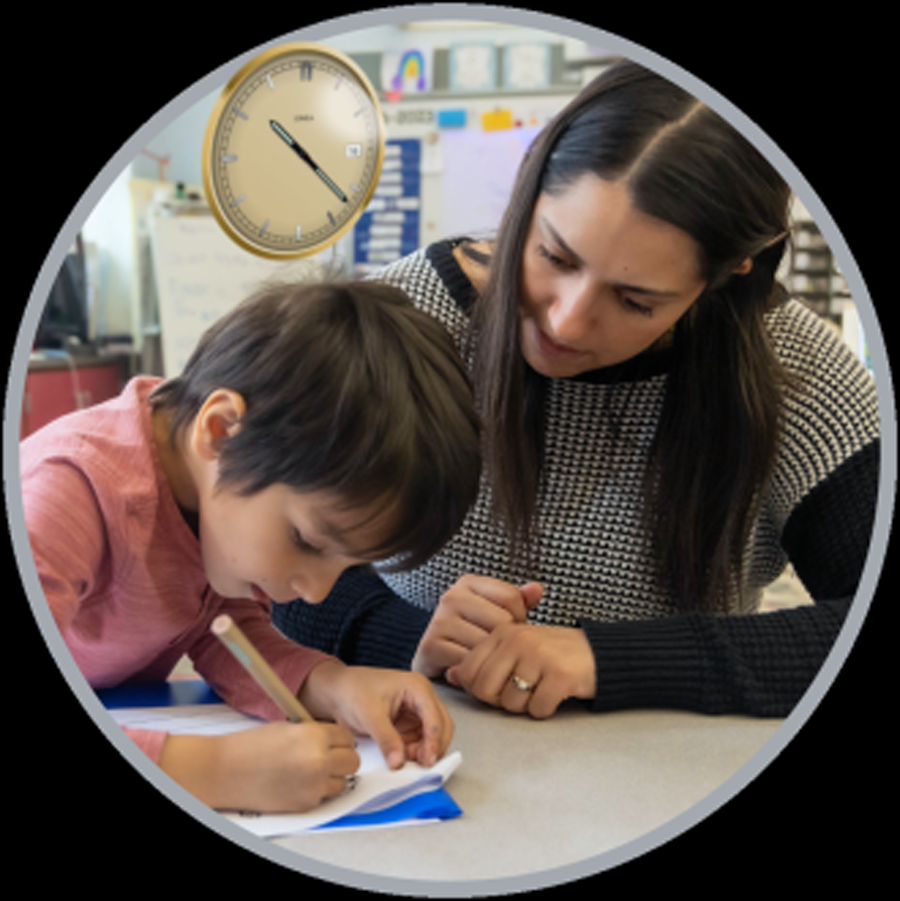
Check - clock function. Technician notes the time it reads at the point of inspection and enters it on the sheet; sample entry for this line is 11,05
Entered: 10,22
